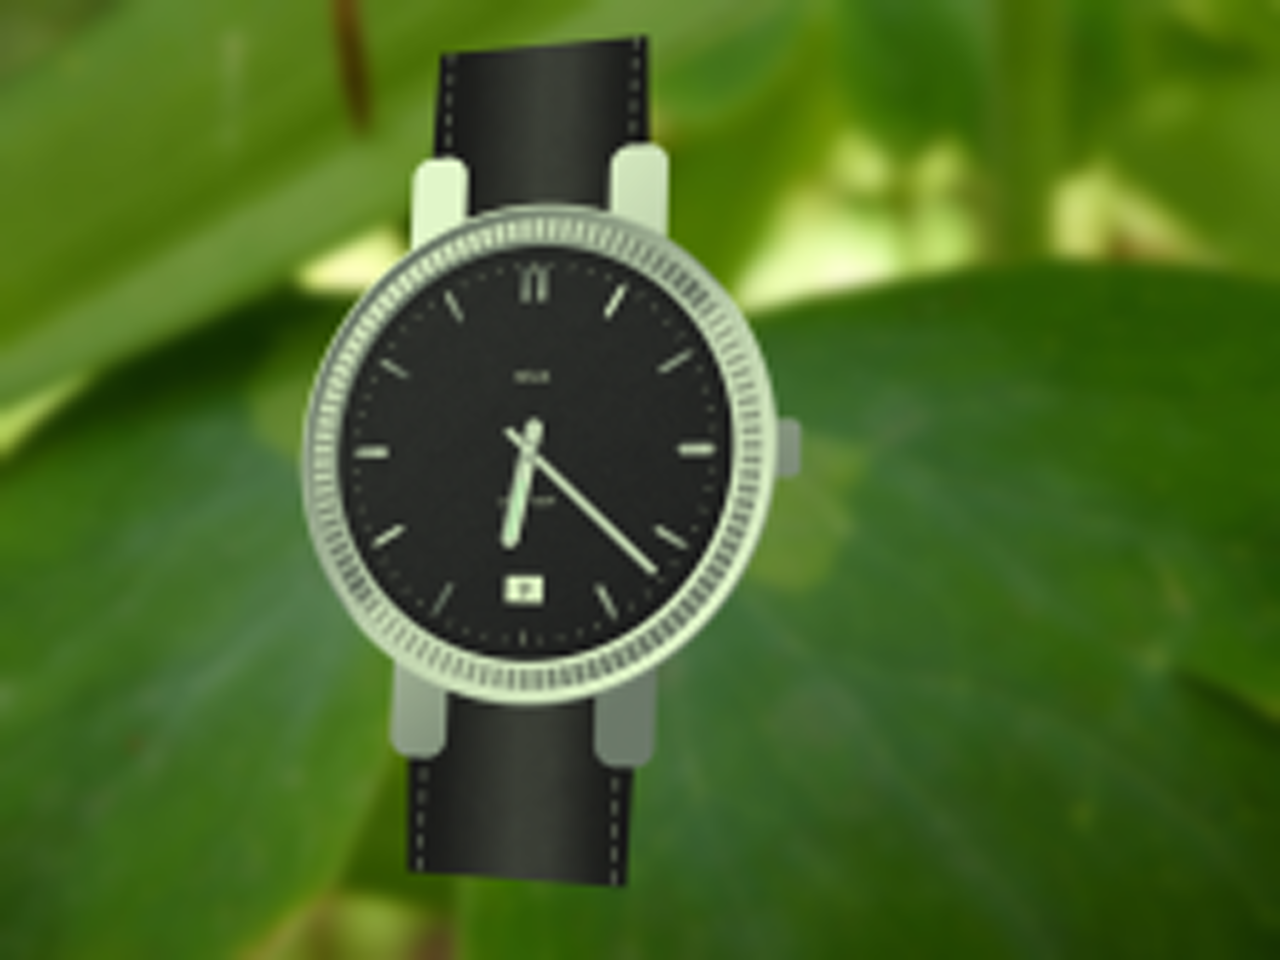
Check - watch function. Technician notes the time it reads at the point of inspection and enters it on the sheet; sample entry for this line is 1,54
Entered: 6,22
